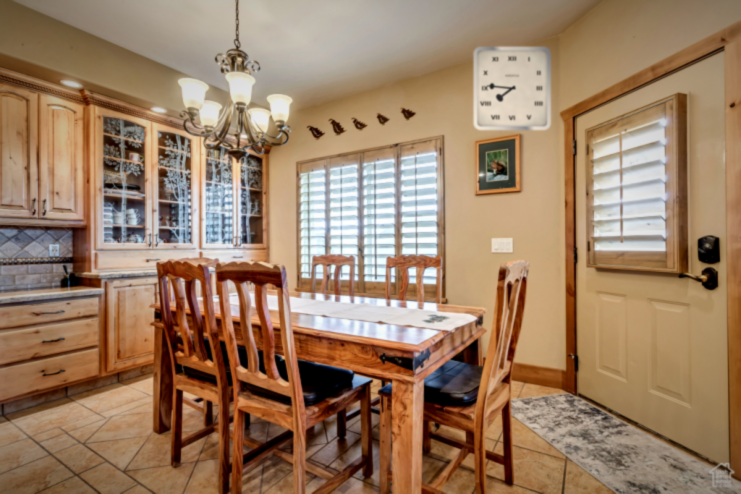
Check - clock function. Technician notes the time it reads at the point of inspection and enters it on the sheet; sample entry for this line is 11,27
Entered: 7,46
